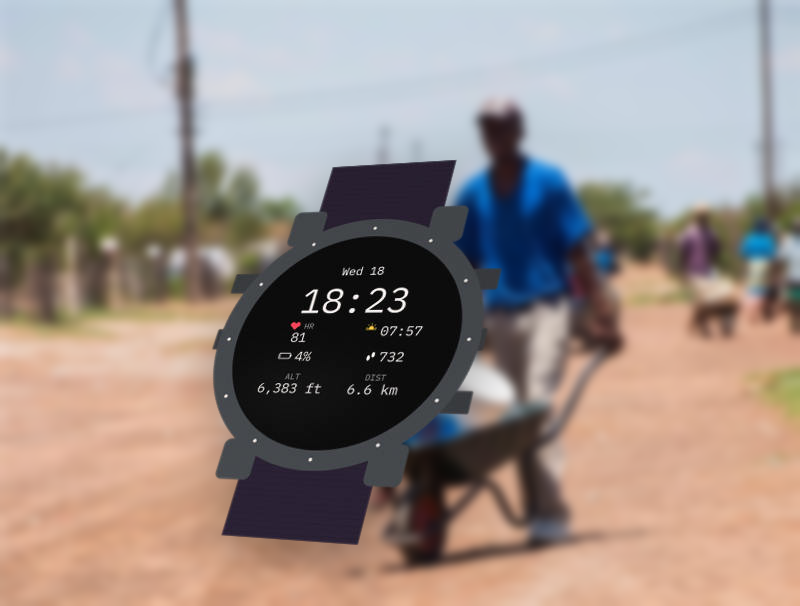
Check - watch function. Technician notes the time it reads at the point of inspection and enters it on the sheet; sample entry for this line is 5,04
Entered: 18,23
